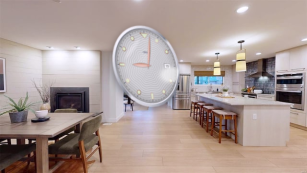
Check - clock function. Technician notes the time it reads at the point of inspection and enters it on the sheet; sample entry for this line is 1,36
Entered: 9,02
